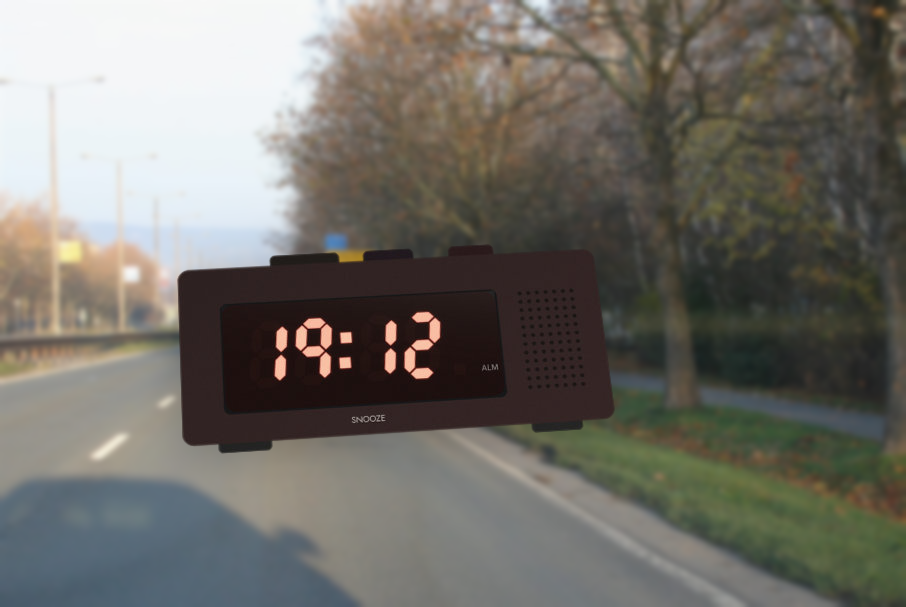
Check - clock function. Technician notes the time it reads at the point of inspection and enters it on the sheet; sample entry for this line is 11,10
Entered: 19,12
